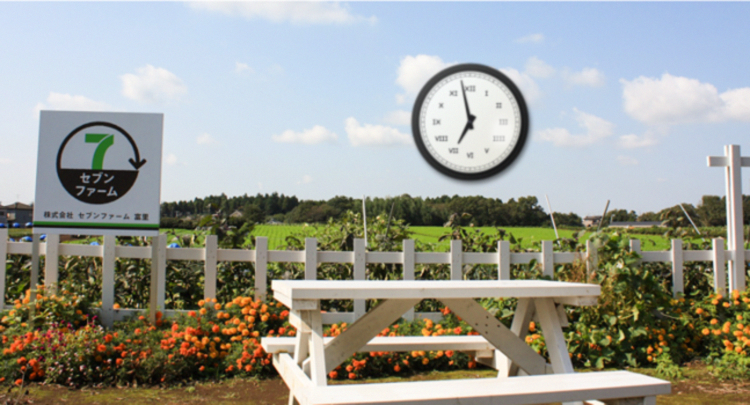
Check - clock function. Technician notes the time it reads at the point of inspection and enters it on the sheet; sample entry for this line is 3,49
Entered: 6,58
